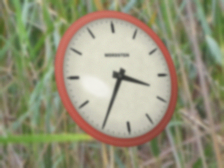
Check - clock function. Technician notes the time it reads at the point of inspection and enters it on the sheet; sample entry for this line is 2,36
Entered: 3,35
